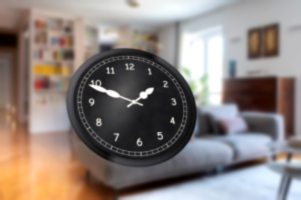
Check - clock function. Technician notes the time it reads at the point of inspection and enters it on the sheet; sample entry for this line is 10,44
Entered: 1,49
